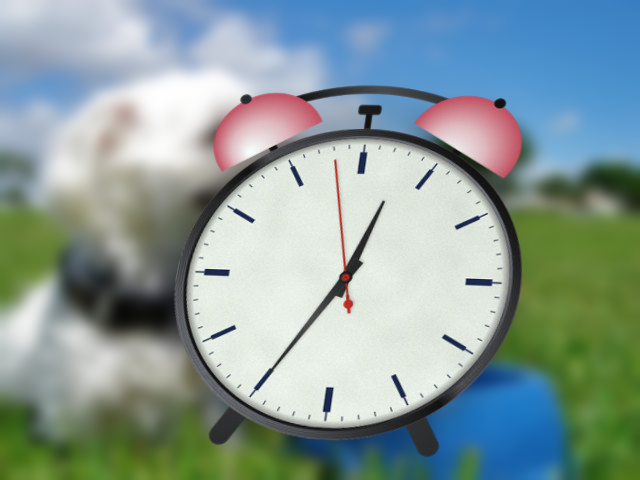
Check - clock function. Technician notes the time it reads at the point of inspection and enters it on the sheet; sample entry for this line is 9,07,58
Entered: 12,34,58
